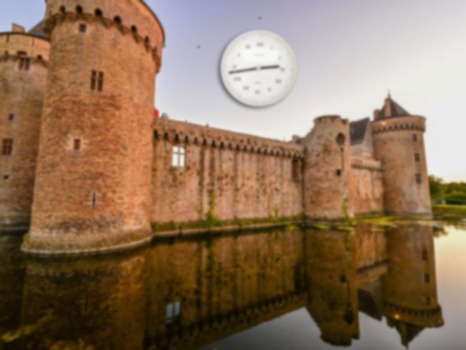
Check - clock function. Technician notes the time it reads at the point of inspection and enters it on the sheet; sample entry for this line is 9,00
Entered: 2,43
